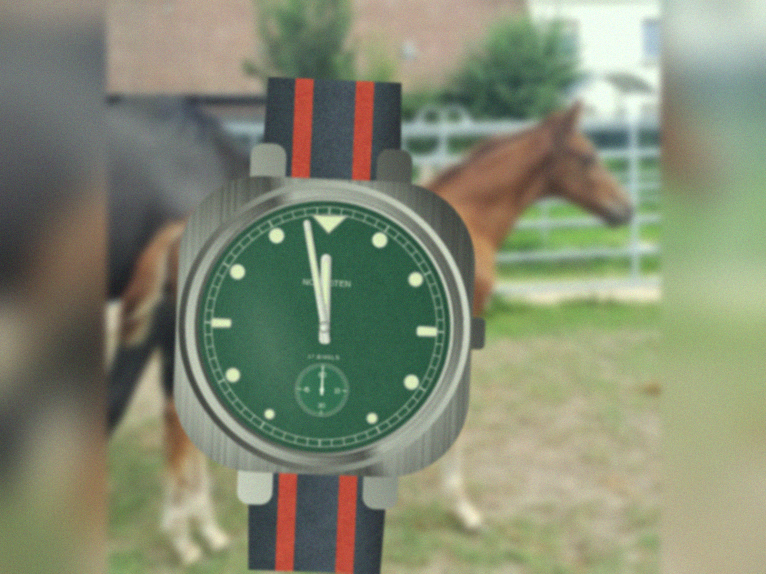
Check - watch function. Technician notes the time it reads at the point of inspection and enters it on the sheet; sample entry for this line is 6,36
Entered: 11,58
